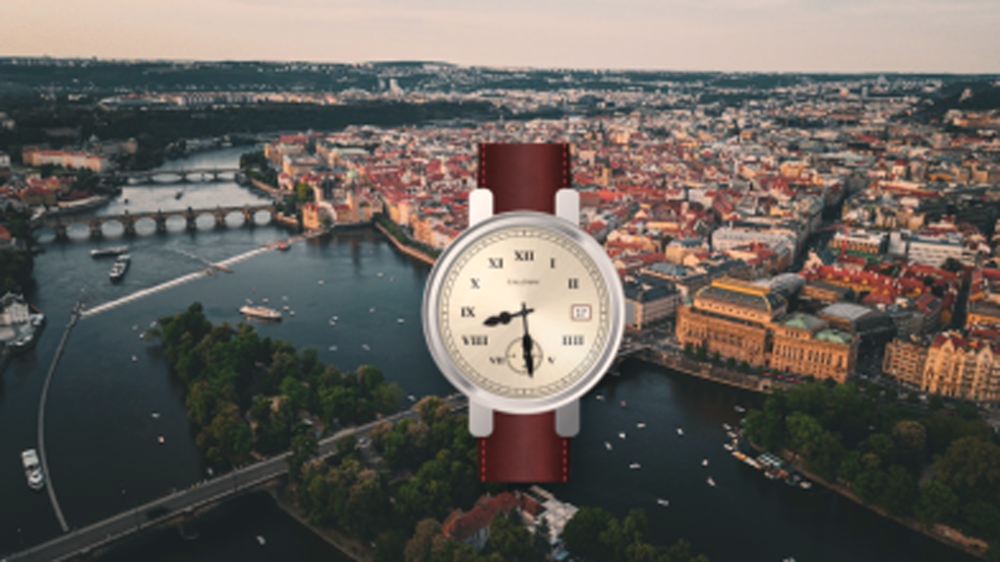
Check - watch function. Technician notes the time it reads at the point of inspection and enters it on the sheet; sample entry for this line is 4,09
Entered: 8,29
